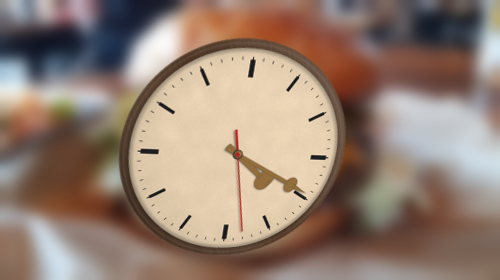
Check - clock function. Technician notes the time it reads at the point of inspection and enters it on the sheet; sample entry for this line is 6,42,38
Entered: 4,19,28
